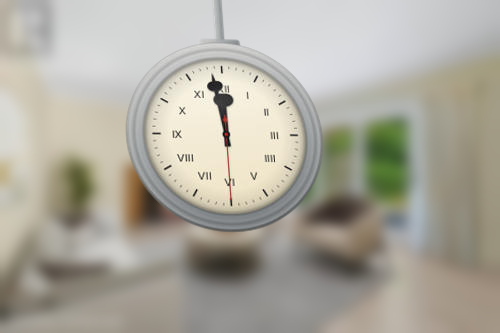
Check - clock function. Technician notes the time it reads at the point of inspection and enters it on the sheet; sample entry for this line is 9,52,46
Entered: 11,58,30
